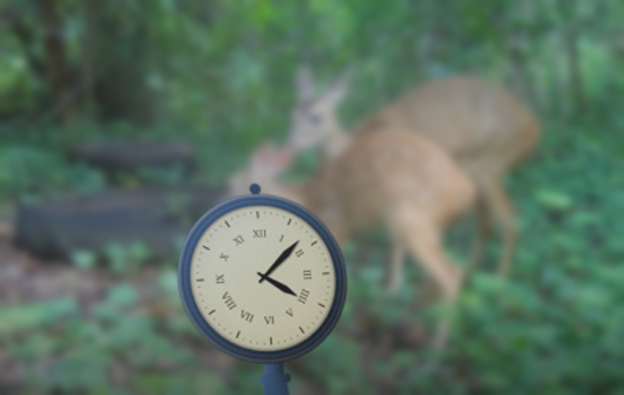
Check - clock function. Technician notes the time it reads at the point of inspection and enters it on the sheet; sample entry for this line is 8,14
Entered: 4,08
